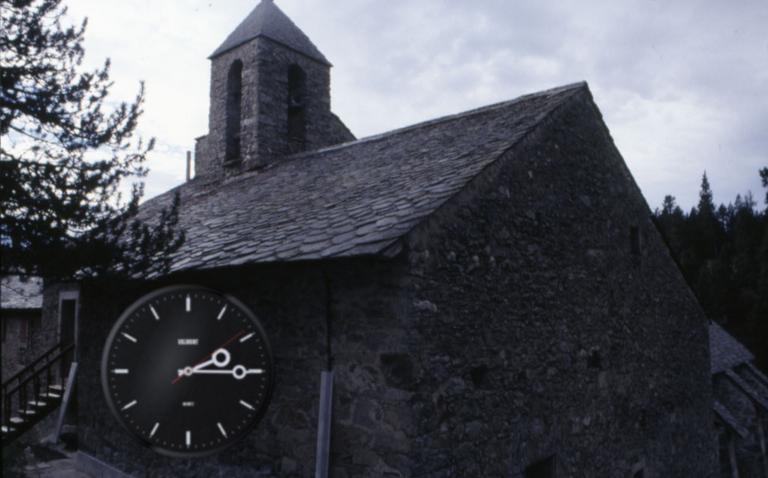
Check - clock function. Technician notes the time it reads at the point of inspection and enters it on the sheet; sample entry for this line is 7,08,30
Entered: 2,15,09
